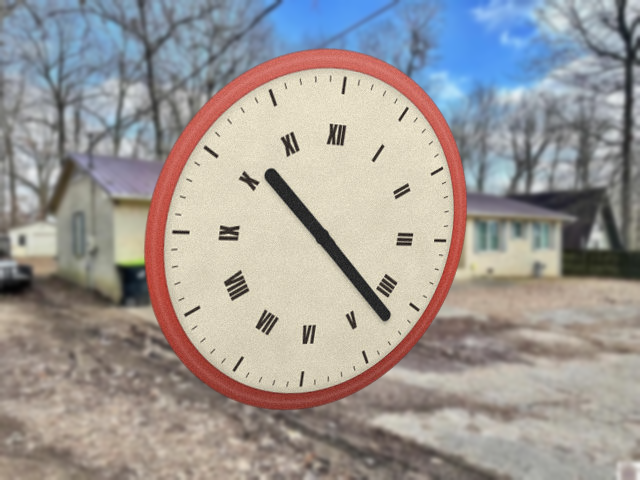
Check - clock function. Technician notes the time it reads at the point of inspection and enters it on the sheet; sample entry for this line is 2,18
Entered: 10,22
